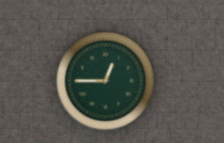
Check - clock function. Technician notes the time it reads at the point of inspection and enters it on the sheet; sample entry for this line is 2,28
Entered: 12,45
